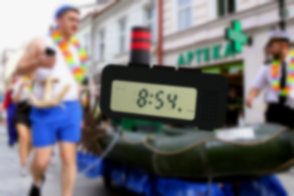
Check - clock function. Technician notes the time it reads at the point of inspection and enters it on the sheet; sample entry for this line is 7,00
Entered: 8,54
